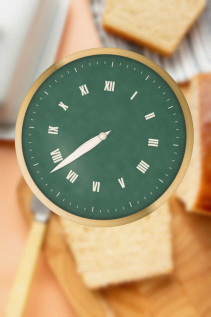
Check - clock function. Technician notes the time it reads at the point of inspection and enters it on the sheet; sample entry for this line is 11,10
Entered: 7,38
